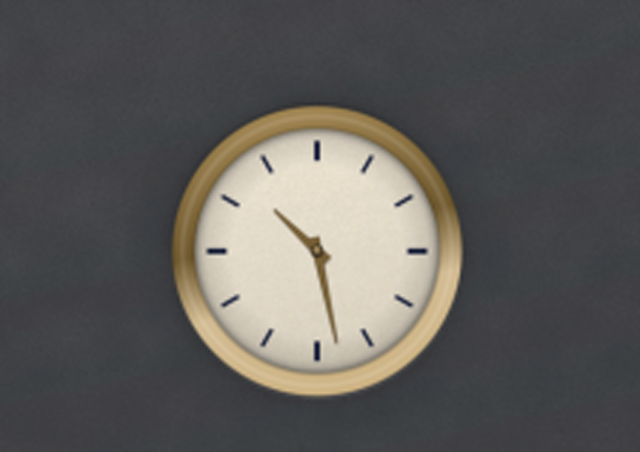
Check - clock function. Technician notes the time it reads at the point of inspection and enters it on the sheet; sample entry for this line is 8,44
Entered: 10,28
